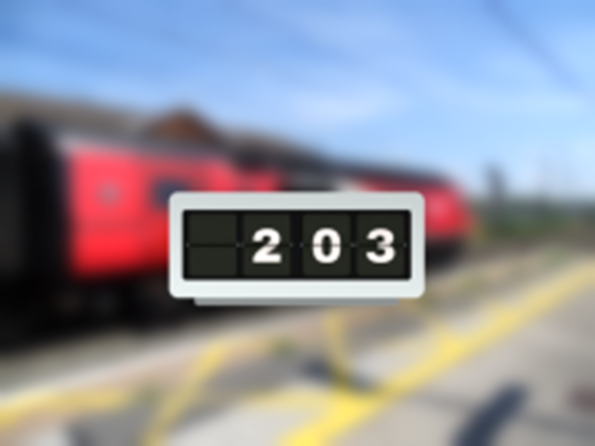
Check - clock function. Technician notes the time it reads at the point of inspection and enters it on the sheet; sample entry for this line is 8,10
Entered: 2,03
